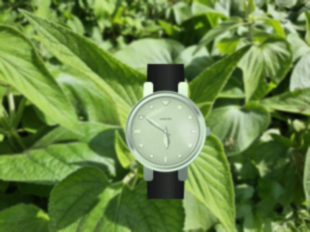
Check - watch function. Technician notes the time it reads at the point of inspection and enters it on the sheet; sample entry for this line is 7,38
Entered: 5,51
